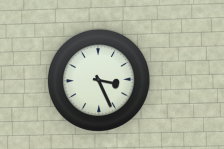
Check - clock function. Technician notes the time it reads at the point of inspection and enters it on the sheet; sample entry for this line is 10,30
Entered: 3,26
